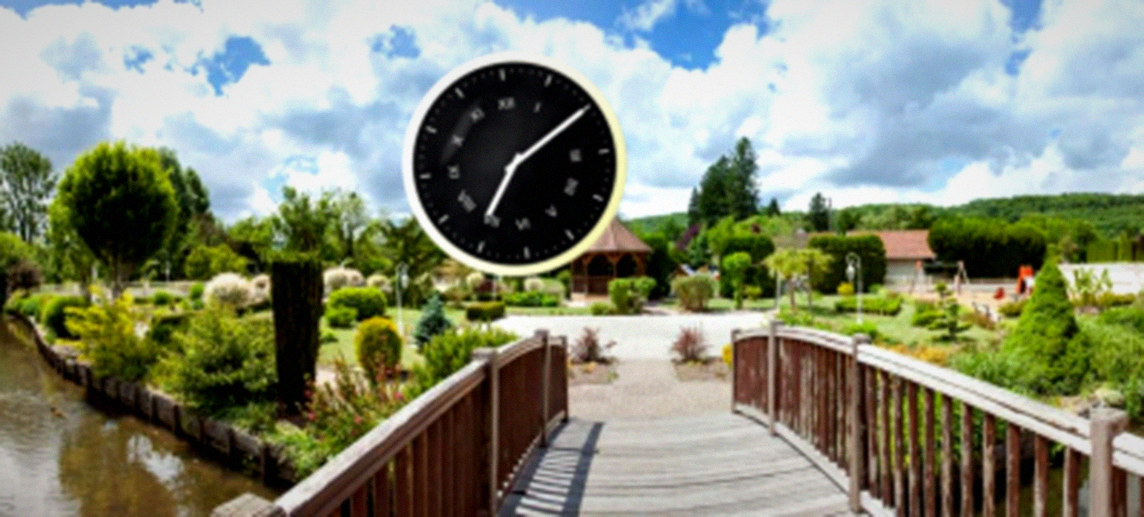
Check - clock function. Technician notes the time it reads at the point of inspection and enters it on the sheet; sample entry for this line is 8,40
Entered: 7,10
